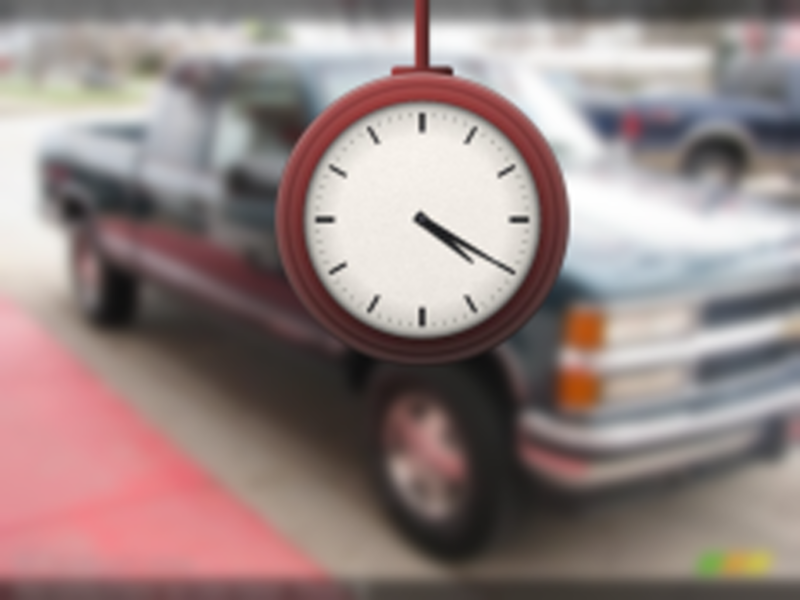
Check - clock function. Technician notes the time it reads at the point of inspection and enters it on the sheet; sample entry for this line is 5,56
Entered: 4,20
